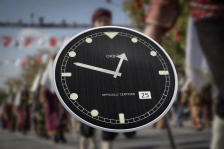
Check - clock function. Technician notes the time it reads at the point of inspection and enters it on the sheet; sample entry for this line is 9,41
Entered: 12,48
